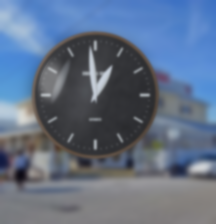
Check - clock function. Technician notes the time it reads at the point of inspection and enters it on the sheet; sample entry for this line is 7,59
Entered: 12,59
